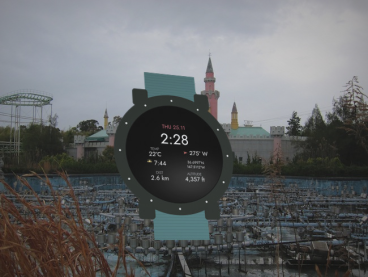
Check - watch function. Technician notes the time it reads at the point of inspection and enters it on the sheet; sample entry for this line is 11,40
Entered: 2,28
